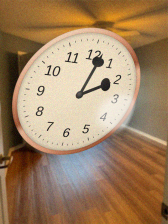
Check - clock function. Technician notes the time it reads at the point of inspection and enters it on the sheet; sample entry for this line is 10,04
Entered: 2,02
